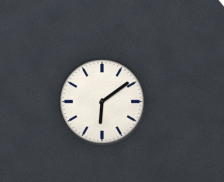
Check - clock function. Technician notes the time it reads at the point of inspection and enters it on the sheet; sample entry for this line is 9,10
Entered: 6,09
